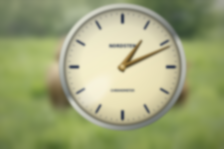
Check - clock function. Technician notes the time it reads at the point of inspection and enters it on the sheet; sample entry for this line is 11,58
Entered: 1,11
